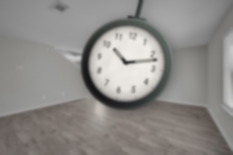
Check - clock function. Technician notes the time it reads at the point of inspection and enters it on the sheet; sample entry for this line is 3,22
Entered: 10,12
